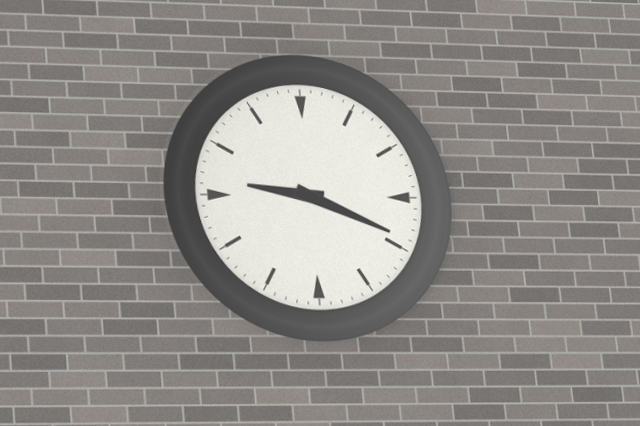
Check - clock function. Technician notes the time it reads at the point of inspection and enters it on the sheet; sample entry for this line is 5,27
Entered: 9,19
